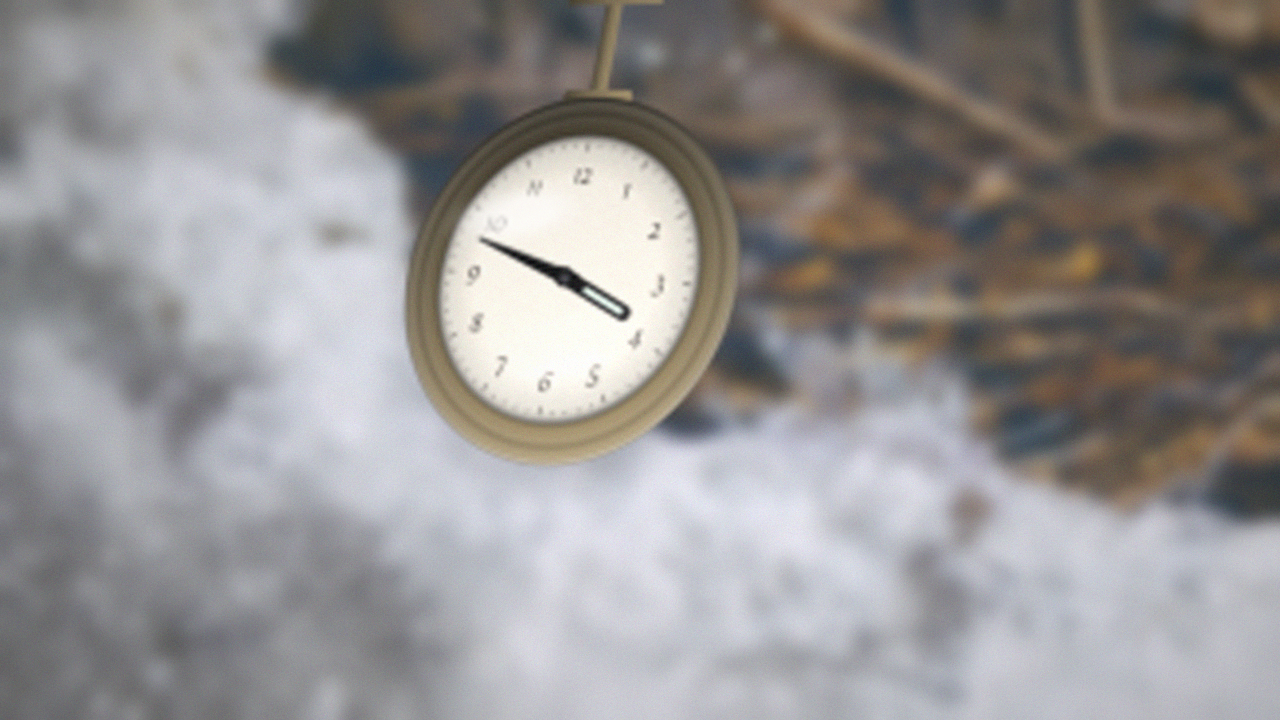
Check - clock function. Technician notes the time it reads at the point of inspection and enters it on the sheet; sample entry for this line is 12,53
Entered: 3,48
